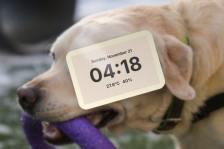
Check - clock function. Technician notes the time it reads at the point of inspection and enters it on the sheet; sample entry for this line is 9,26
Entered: 4,18
